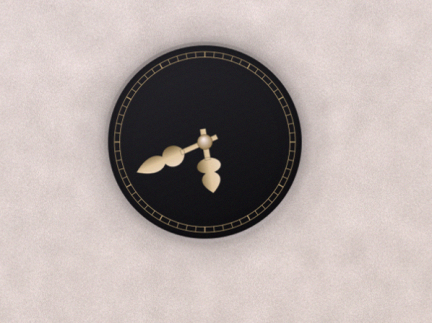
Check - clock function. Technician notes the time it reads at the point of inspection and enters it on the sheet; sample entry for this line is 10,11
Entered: 5,41
